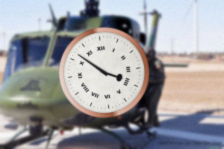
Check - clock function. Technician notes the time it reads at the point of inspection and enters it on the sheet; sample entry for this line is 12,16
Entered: 3,52
